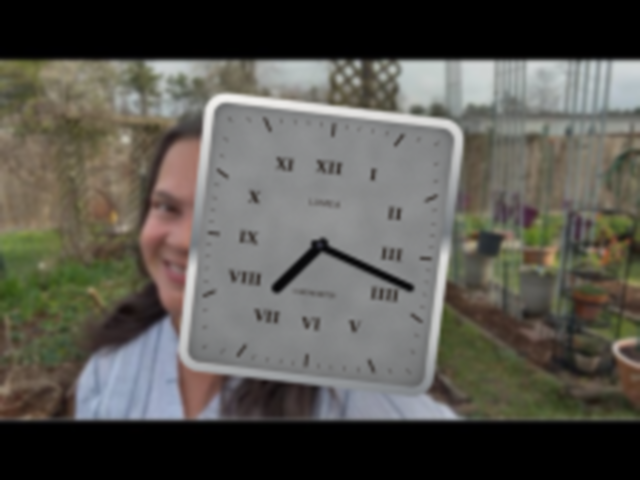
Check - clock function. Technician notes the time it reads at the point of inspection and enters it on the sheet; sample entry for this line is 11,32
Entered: 7,18
